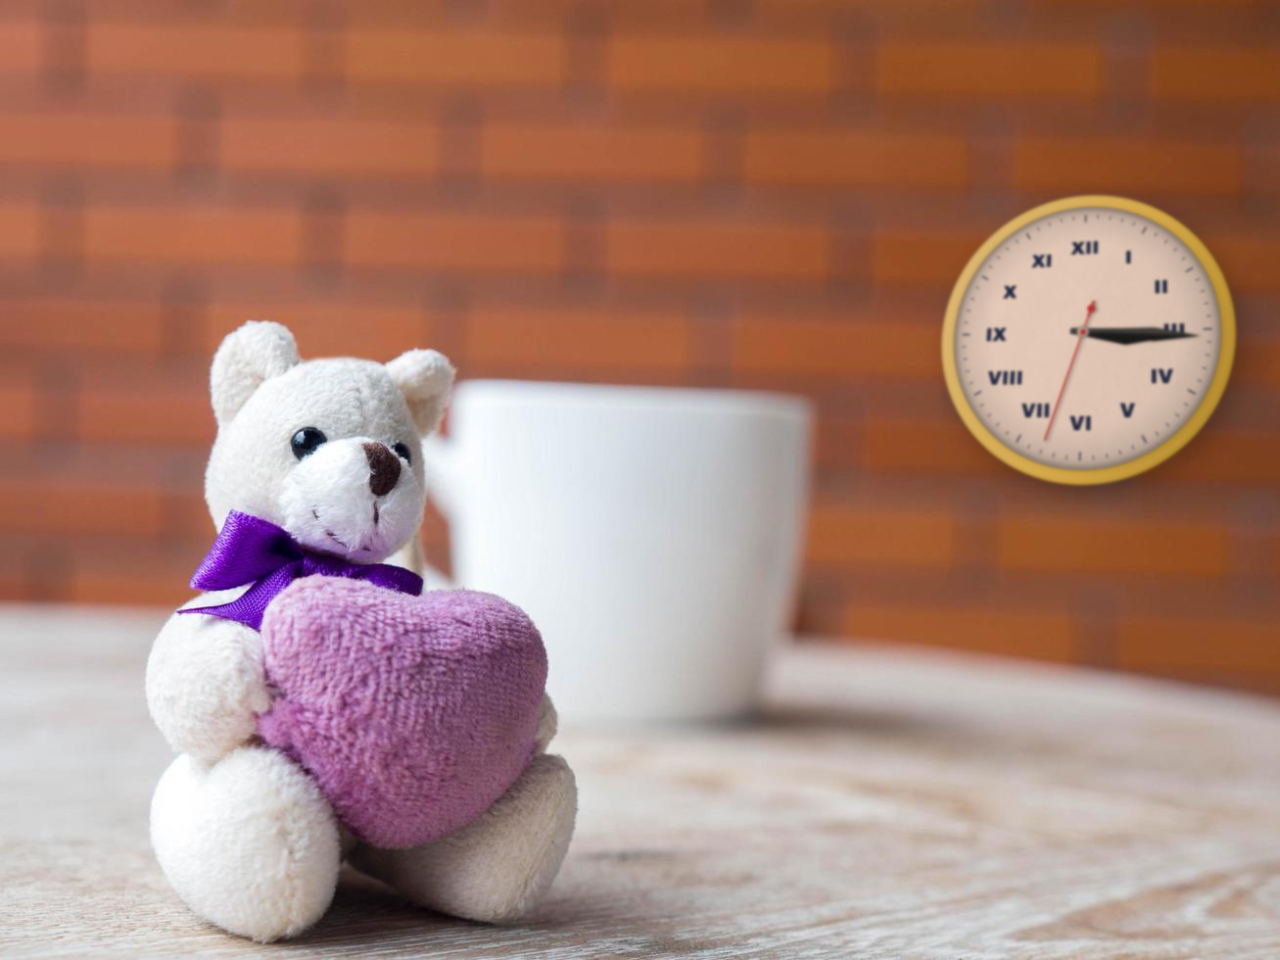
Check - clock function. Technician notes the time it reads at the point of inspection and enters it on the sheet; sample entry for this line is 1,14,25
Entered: 3,15,33
